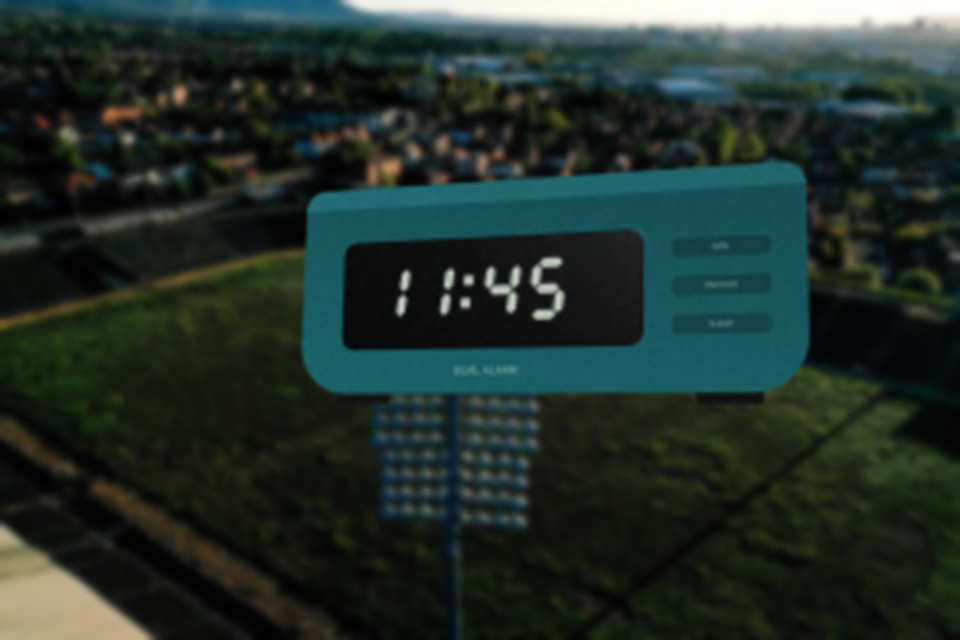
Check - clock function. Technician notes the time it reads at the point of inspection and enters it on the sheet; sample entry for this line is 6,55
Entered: 11,45
